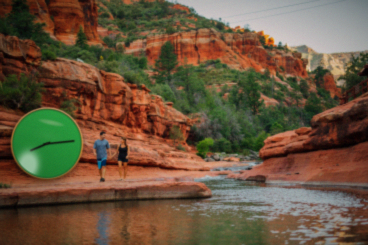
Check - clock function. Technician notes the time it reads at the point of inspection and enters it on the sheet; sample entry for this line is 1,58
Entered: 8,14
